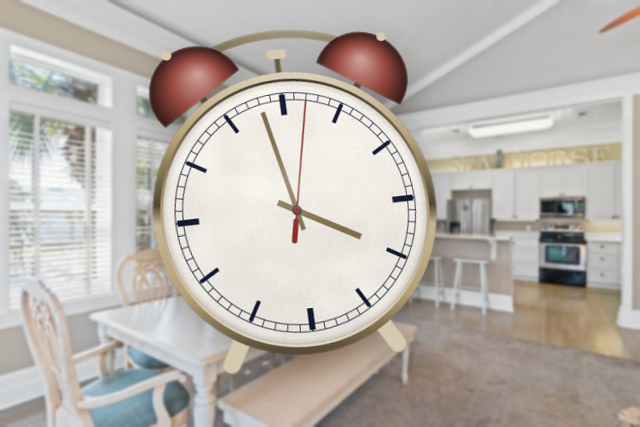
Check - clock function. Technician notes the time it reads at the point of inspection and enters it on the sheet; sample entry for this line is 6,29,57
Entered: 3,58,02
